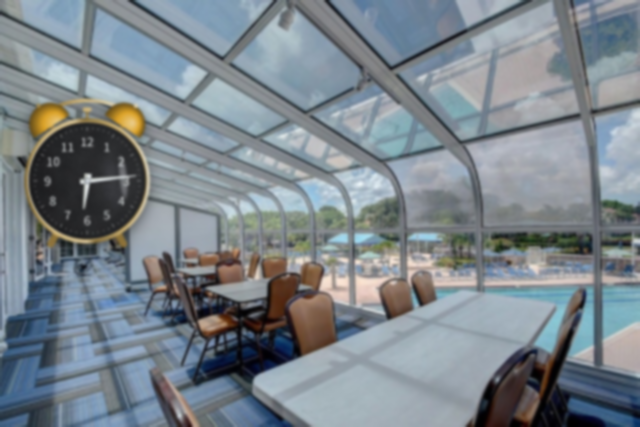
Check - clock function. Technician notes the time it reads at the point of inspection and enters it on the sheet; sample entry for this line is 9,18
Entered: 6,14
